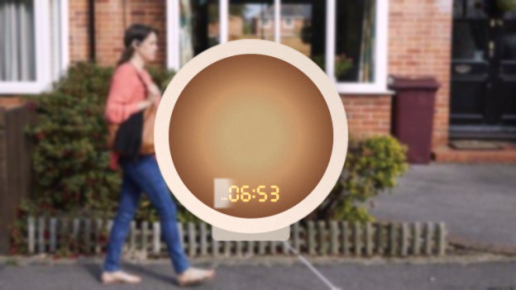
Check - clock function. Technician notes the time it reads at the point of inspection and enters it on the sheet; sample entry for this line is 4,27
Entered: 6,53
